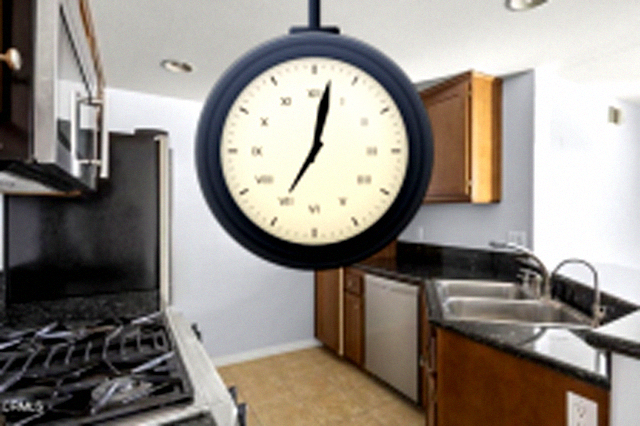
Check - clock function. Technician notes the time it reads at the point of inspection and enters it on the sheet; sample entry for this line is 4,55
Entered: 7,02
